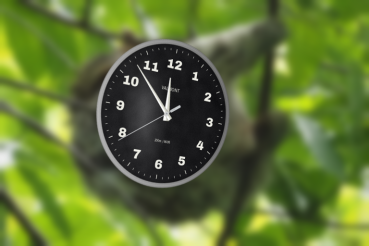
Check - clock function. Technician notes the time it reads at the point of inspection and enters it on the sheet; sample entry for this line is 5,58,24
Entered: 11,52,39
